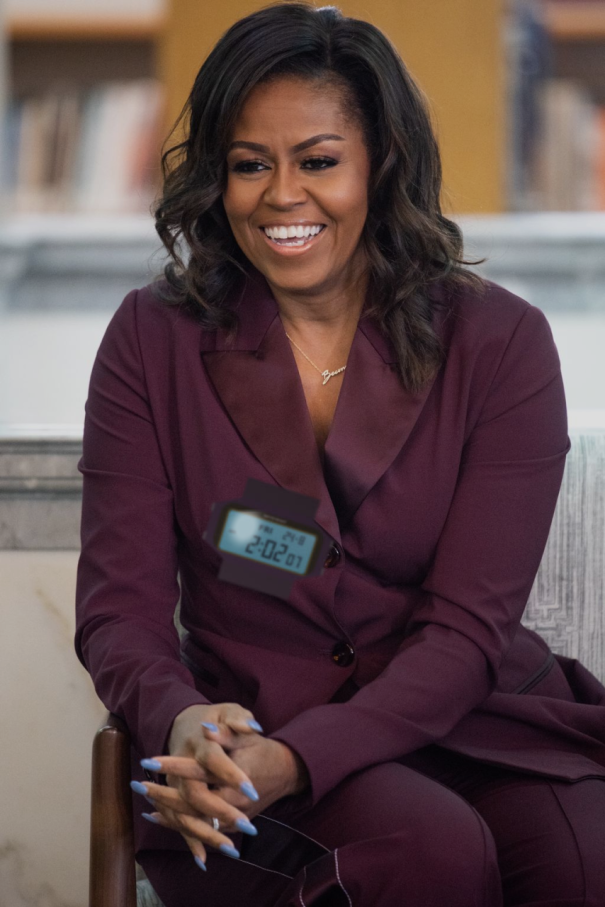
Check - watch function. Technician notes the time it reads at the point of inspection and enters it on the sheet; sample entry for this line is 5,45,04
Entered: 2,02,07
